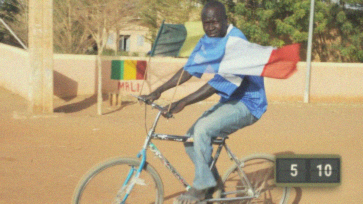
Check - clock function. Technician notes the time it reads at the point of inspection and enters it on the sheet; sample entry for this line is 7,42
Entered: 5,10
